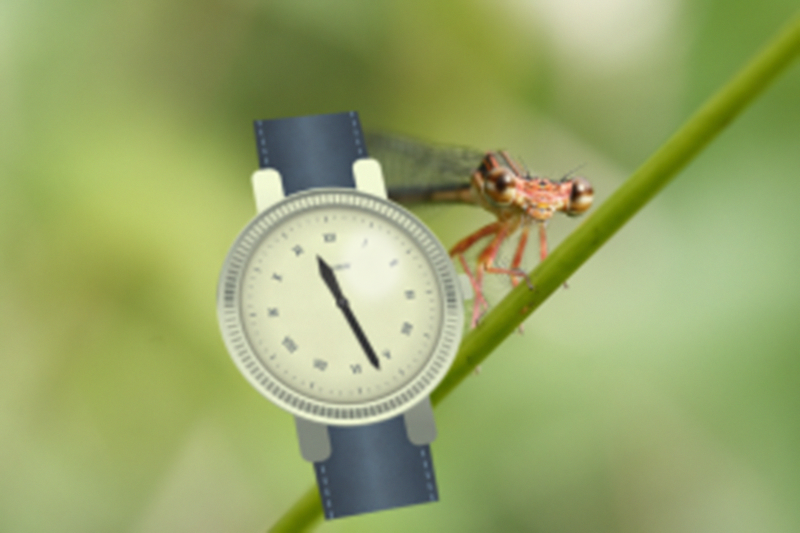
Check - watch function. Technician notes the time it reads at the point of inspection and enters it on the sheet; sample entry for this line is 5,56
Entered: 11,27
